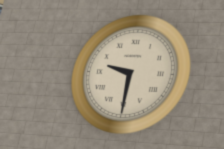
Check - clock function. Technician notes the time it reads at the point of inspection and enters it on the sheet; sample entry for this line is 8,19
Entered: 9,30
